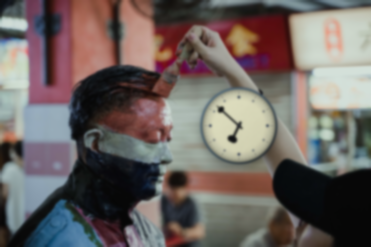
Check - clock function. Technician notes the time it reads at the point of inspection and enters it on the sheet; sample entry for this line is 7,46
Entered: 6,52
